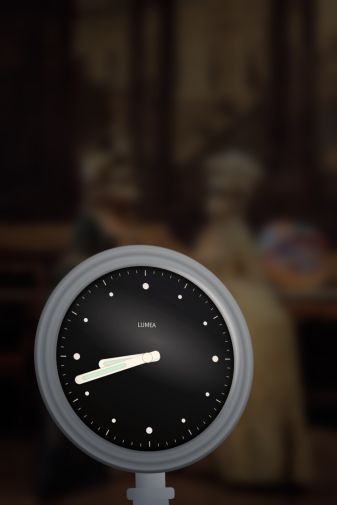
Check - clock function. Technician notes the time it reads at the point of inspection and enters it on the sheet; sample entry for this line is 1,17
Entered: 8,42
